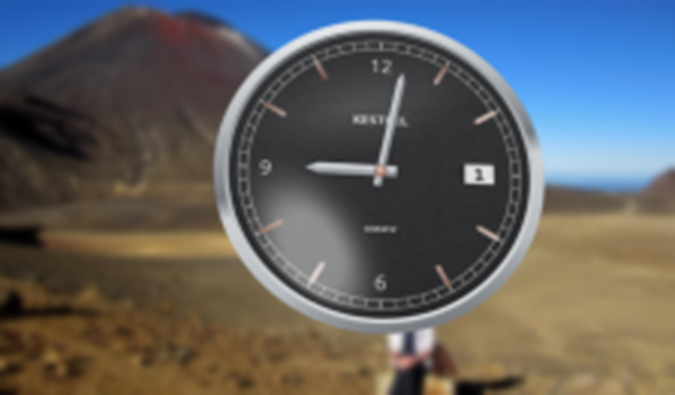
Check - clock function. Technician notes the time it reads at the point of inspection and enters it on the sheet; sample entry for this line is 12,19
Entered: 9,02
